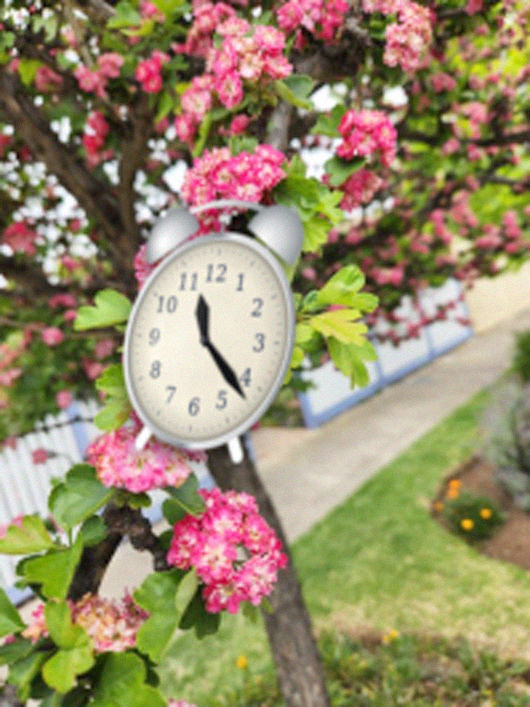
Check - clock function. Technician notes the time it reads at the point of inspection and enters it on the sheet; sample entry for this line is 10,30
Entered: 11,22
